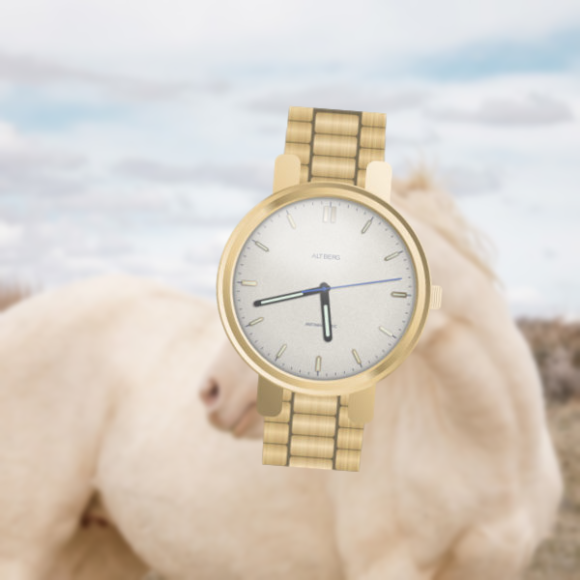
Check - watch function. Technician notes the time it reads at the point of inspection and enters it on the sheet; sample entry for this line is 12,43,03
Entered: 5,42,13
